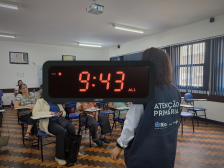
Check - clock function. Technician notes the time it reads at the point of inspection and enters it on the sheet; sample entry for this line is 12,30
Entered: 9,43
